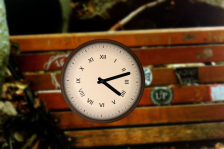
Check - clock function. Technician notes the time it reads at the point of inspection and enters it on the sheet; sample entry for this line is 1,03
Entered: 4,12
